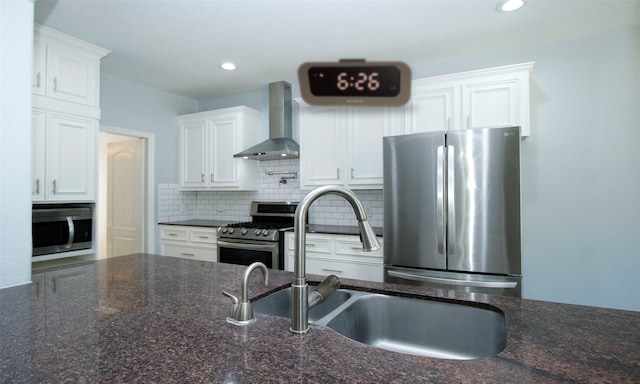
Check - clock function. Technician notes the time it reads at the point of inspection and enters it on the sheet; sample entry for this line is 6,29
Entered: 6,26
